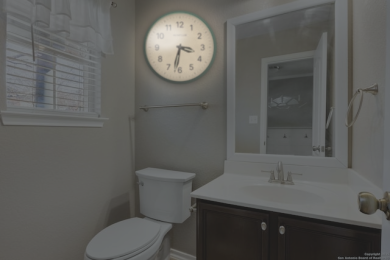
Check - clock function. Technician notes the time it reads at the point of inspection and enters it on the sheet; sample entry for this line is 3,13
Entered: 3,32
